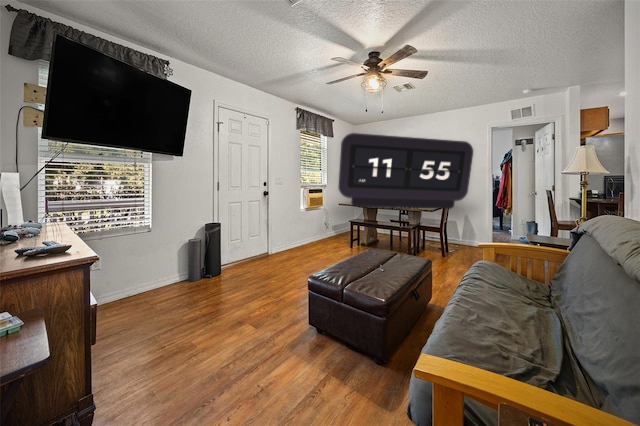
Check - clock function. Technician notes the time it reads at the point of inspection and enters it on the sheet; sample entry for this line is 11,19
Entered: 11,55
